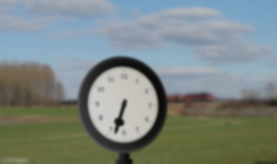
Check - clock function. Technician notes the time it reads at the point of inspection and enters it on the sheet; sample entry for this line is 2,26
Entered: 6,33
